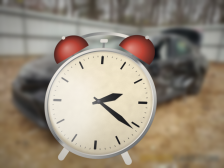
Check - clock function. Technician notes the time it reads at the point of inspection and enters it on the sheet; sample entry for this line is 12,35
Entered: 2,21
